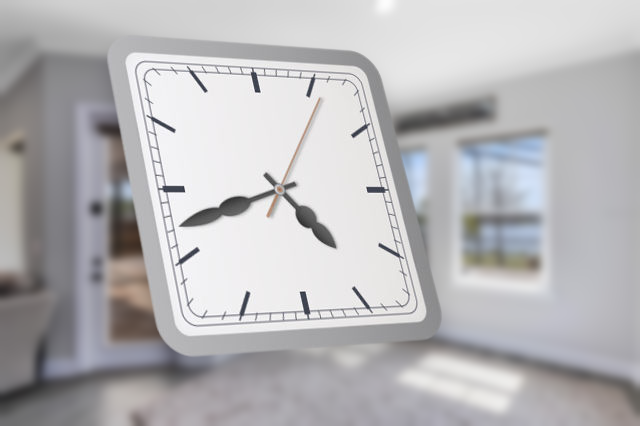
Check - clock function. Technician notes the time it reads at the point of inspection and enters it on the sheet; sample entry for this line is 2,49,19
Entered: 4,42,06
